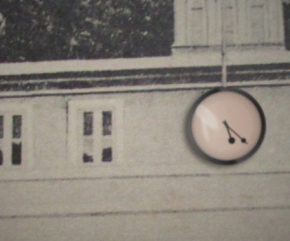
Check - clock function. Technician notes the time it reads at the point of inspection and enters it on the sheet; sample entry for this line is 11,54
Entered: 5,22
